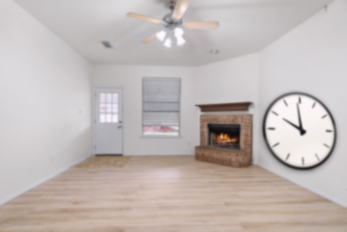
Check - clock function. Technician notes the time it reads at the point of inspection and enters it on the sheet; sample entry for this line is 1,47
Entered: 9,59
